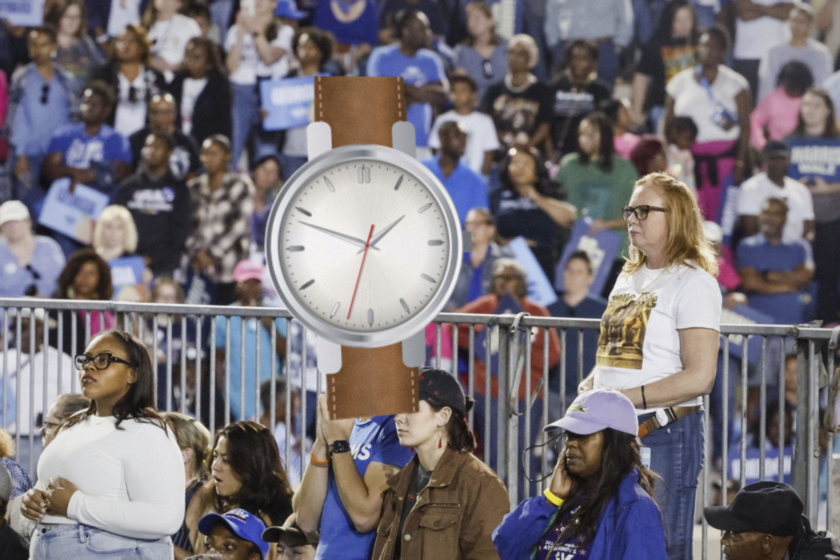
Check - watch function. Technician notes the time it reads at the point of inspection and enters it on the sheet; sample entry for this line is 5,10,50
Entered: 1,48,33
